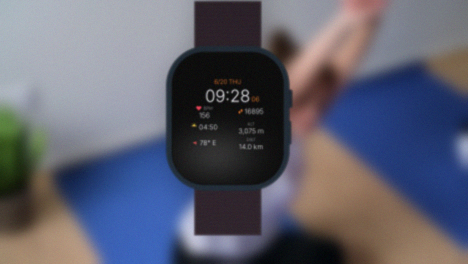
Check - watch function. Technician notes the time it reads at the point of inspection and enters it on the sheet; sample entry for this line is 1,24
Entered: 9,28
